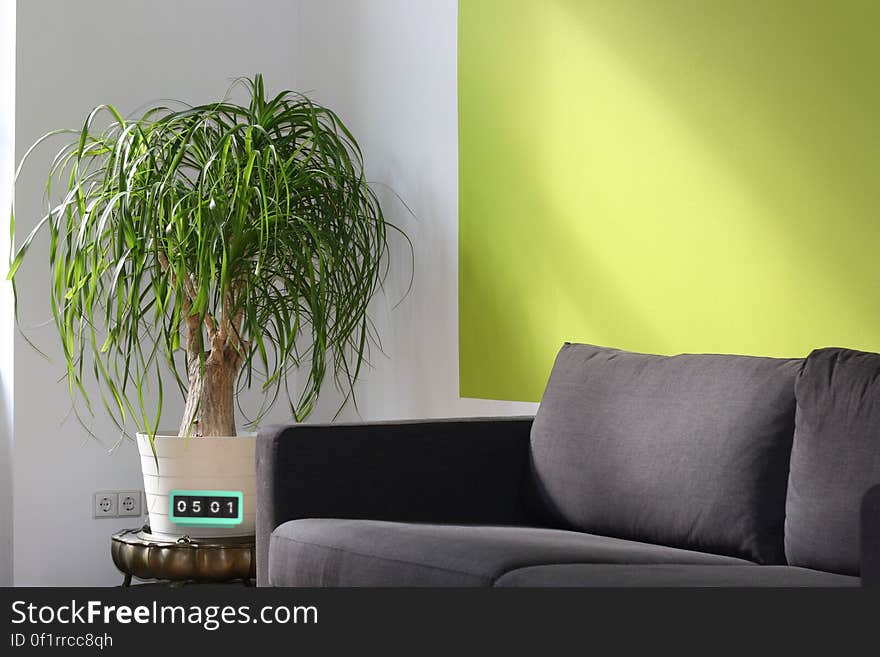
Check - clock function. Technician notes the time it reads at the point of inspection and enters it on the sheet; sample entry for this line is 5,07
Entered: 5,01
